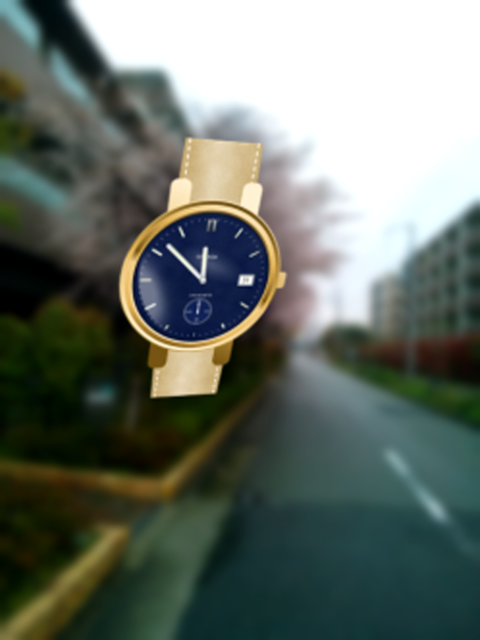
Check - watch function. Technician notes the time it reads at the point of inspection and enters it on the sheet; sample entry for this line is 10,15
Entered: 11,52
